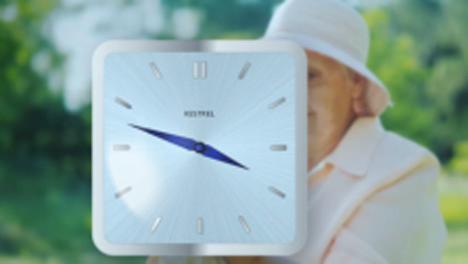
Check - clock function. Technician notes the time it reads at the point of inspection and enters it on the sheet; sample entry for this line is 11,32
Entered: 3,48
